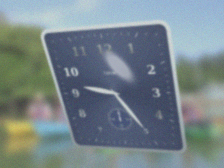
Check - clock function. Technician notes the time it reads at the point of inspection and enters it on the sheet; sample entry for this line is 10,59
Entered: 9,25
